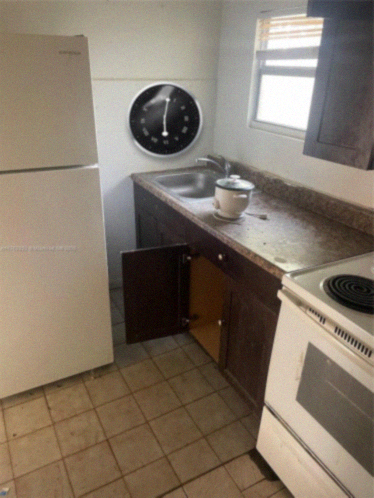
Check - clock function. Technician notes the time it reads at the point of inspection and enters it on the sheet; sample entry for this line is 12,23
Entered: 6,02
